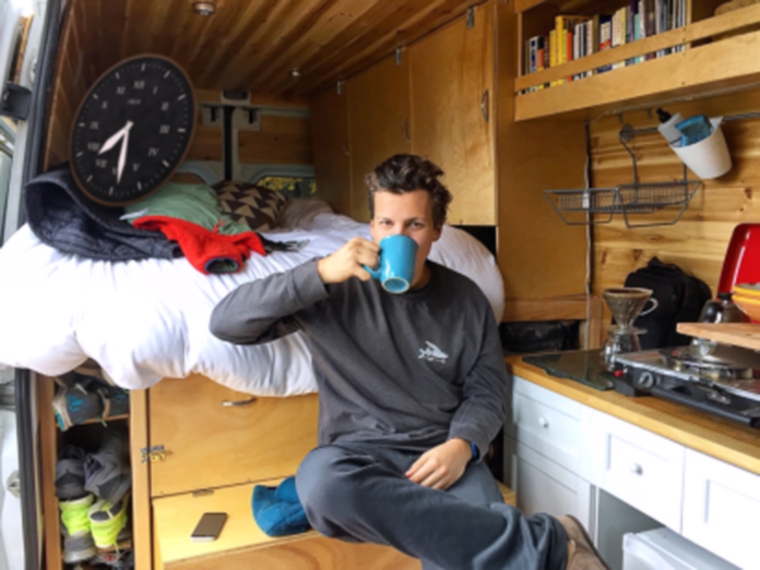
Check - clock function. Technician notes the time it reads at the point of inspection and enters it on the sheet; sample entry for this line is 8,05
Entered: 7,29
